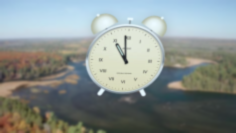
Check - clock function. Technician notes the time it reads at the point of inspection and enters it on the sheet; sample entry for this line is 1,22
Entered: 10,59
